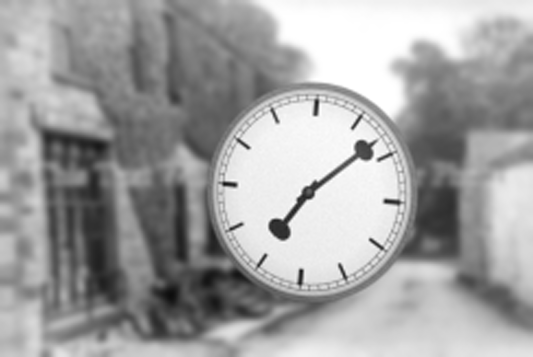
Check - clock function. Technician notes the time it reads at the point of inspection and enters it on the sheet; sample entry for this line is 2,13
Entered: 7,08
